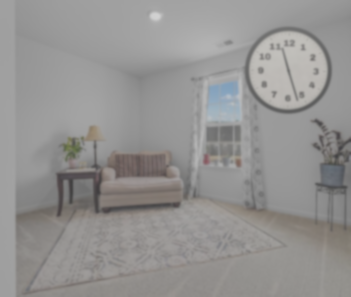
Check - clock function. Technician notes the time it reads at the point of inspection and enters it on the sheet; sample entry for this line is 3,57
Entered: 11,27
